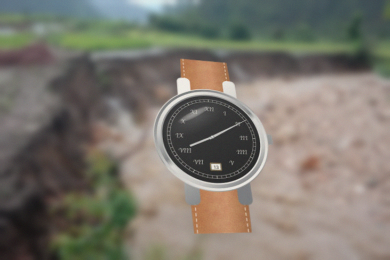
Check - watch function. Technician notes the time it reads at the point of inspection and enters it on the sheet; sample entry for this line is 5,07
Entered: 8,10
